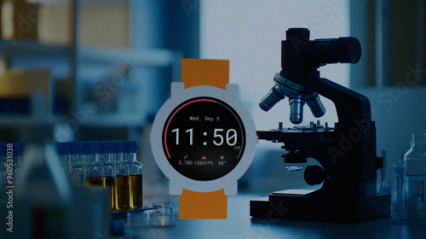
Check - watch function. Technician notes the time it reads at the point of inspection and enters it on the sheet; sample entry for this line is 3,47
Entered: 11,50
